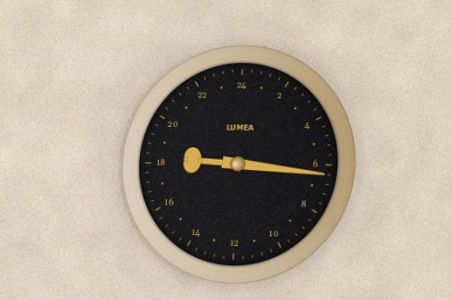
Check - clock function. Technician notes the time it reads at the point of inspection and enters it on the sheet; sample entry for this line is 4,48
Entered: 18,16
